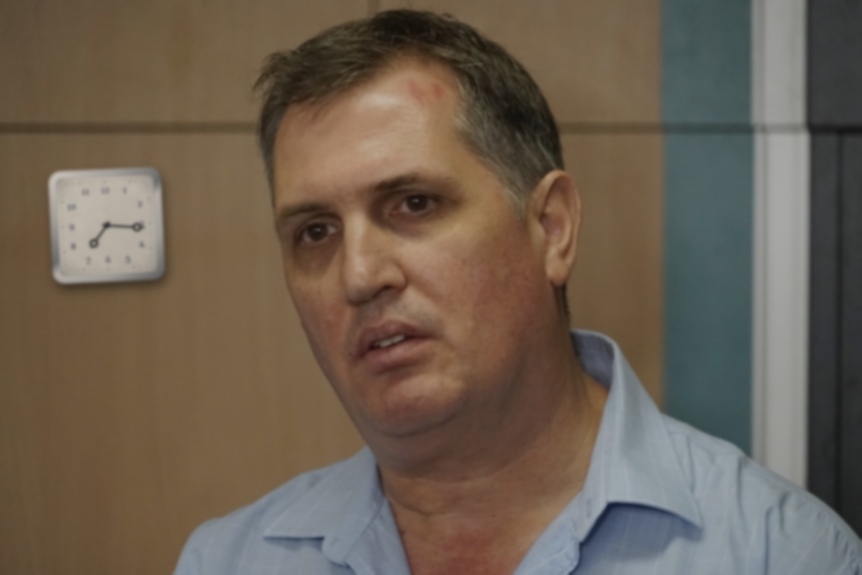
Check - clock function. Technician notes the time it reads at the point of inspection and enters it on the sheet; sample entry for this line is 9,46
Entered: 7,16
